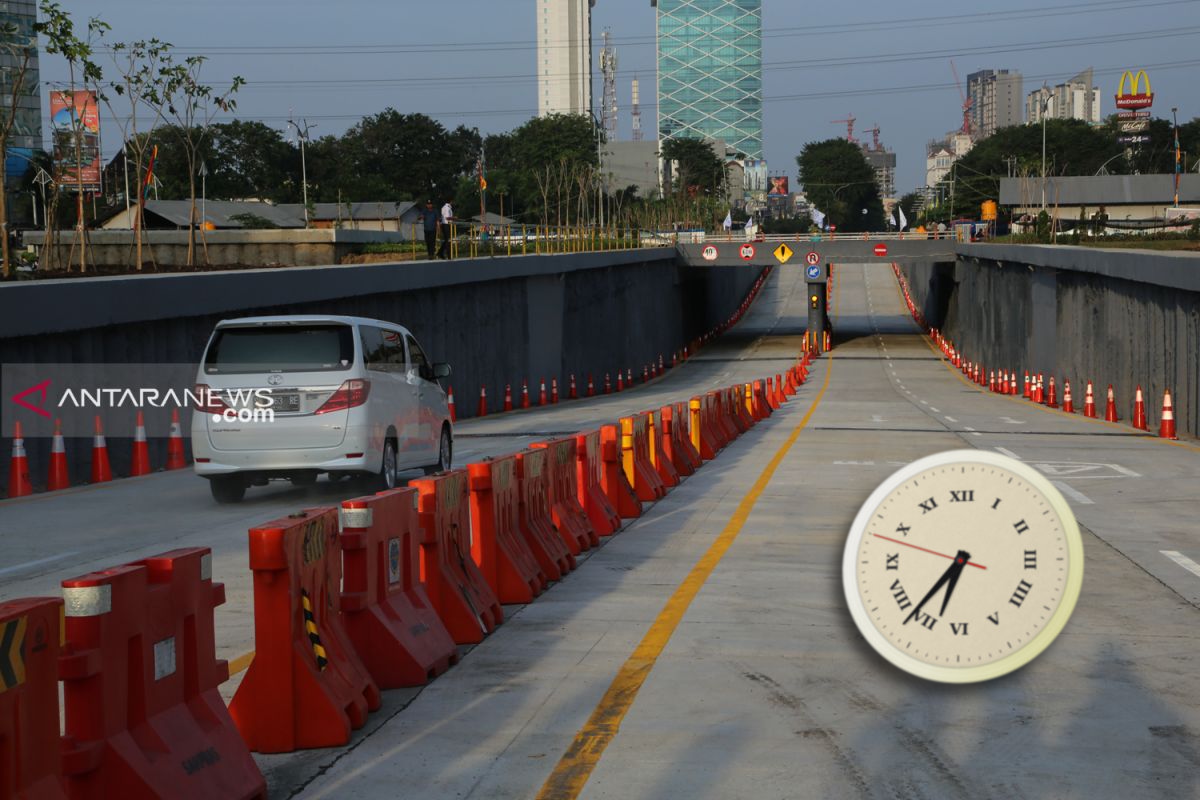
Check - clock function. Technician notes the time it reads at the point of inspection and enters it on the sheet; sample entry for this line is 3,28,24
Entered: 6,36,48
